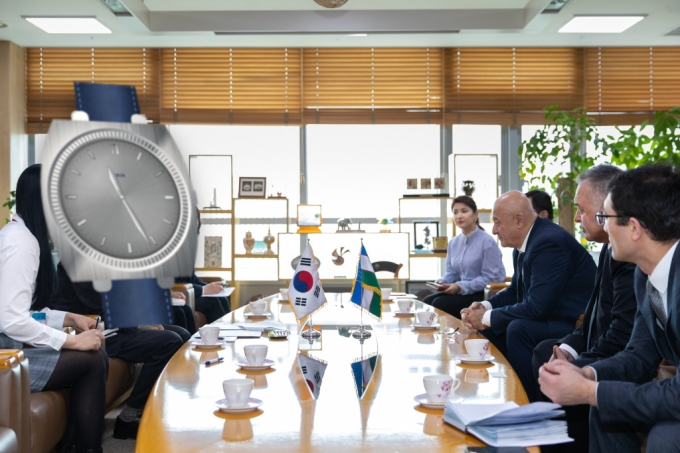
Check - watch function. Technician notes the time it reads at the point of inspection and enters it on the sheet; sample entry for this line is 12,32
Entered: 11,26
